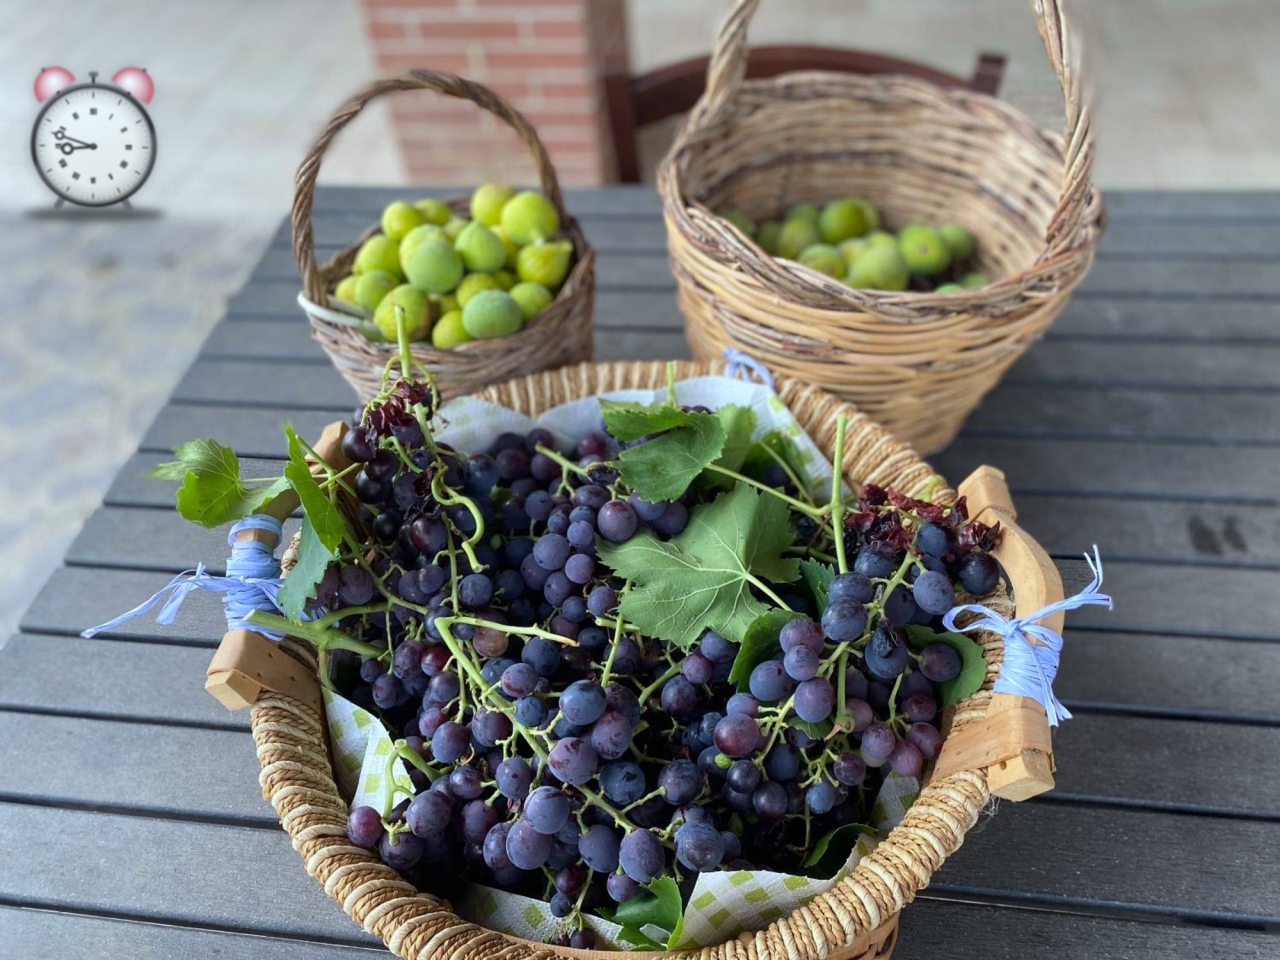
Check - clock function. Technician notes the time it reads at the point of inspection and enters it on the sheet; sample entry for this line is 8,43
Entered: 8,48
